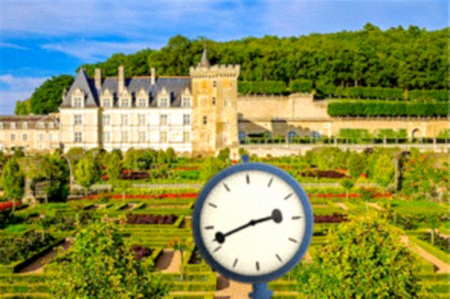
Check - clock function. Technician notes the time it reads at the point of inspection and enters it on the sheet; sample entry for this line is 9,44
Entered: 2,42
